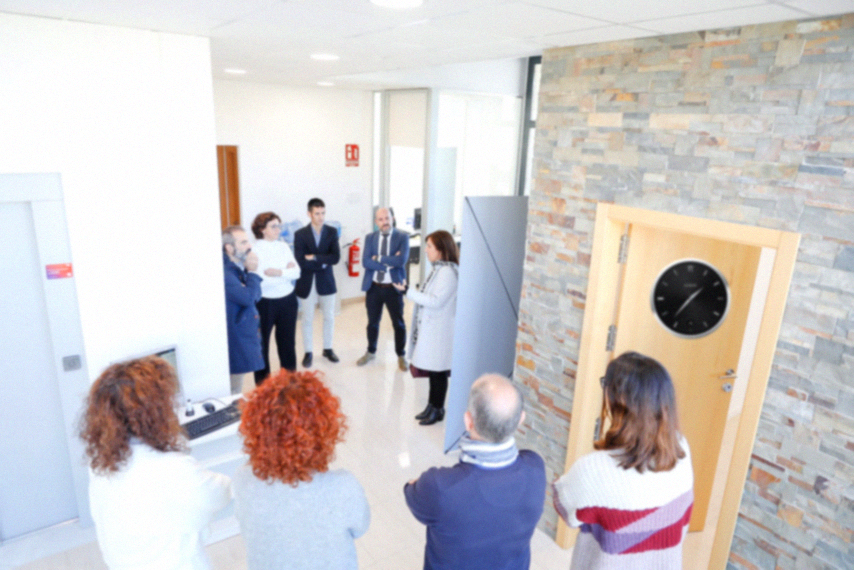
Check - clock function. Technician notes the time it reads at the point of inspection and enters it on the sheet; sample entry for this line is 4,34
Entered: 1,37
